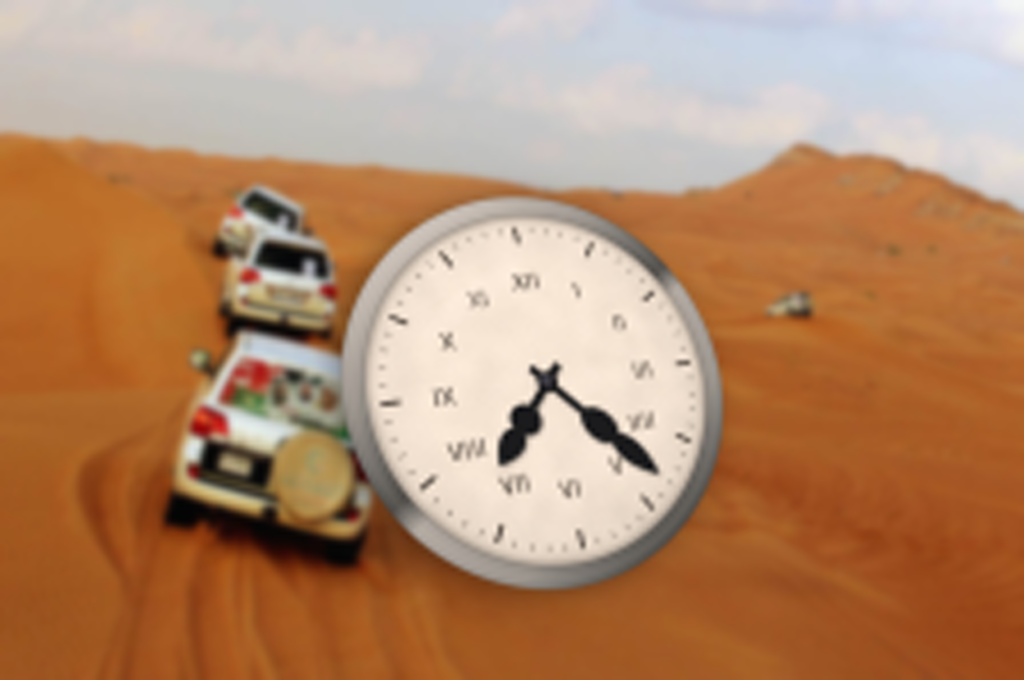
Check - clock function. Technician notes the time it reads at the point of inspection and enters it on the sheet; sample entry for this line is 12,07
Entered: 7,23
